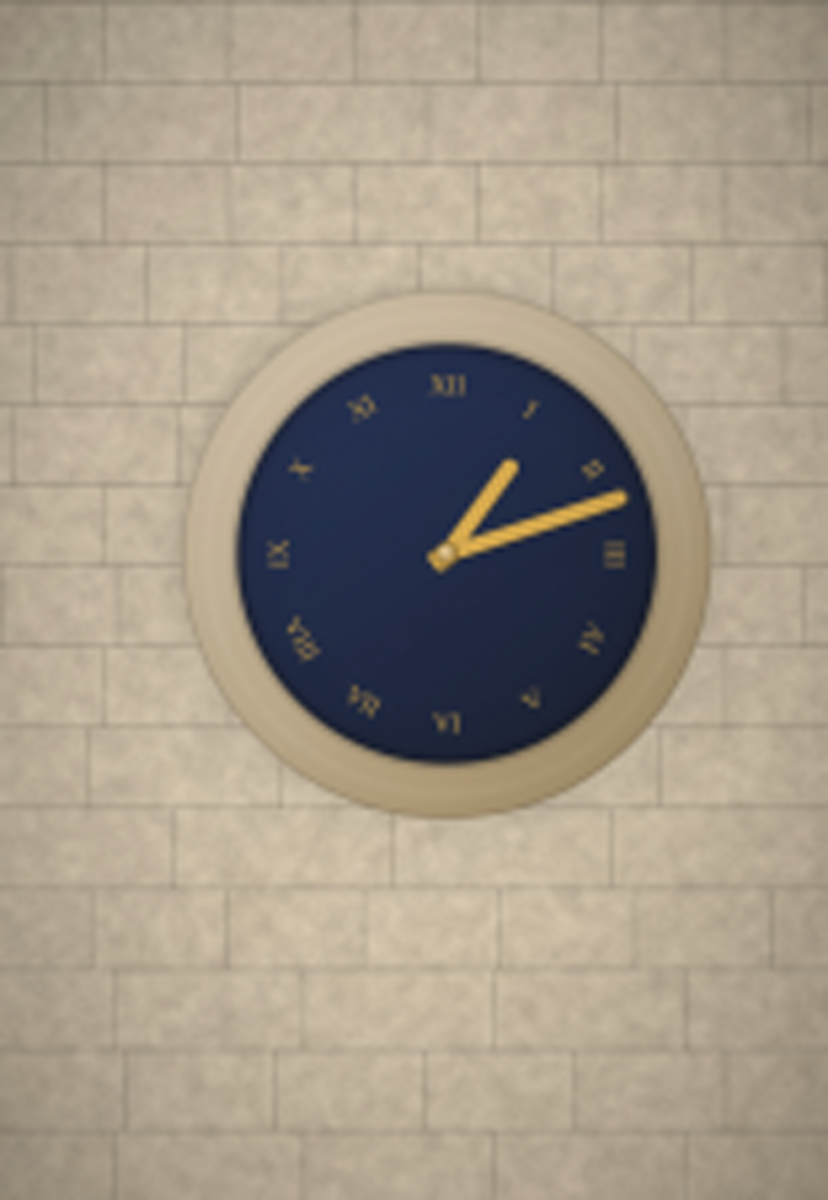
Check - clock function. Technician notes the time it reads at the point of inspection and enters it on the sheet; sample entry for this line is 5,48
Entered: 1,12
